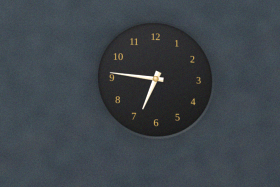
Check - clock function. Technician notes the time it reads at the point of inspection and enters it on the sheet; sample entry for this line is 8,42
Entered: 6,46
